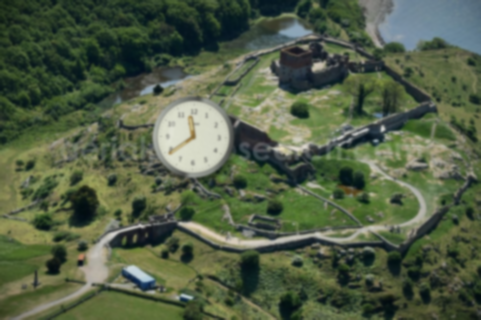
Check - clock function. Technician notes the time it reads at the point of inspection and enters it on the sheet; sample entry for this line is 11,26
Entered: 11,39
